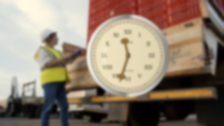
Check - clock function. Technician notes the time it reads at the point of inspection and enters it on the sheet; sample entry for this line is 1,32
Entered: 11,33
